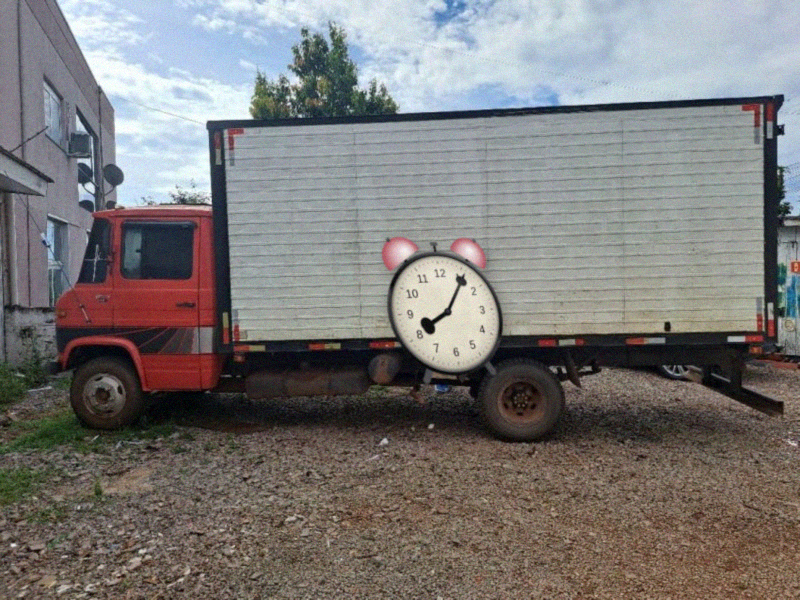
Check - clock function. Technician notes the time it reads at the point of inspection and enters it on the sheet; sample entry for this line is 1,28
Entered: 8,06
